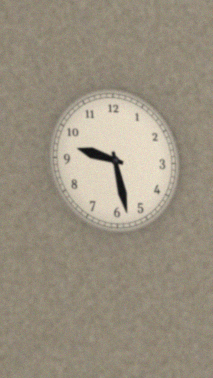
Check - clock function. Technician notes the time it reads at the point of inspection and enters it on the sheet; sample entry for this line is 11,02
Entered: 9,28
